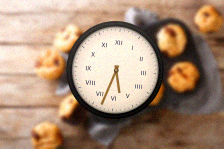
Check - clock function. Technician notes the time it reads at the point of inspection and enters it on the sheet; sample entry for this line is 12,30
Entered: 5,33
